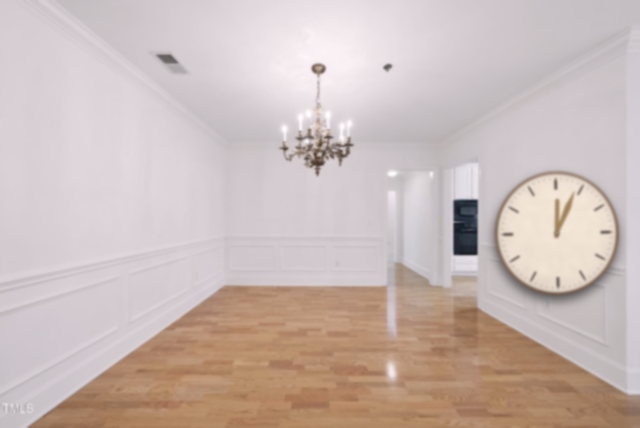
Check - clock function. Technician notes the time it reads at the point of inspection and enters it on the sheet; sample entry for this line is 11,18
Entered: 12,04
